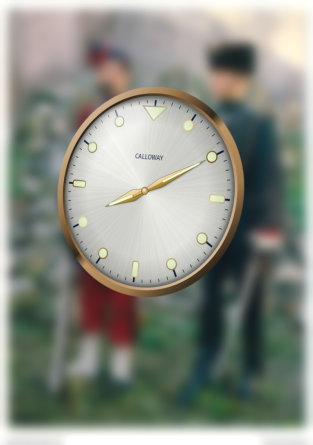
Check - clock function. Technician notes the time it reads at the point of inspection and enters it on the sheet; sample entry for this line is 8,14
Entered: 8,10
